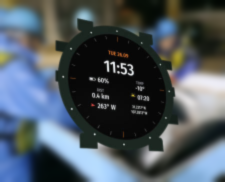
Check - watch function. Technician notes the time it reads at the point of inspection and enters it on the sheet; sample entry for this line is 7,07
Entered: 11,53
